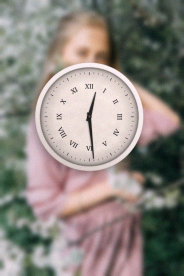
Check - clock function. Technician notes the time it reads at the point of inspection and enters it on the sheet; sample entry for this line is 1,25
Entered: 12,29
